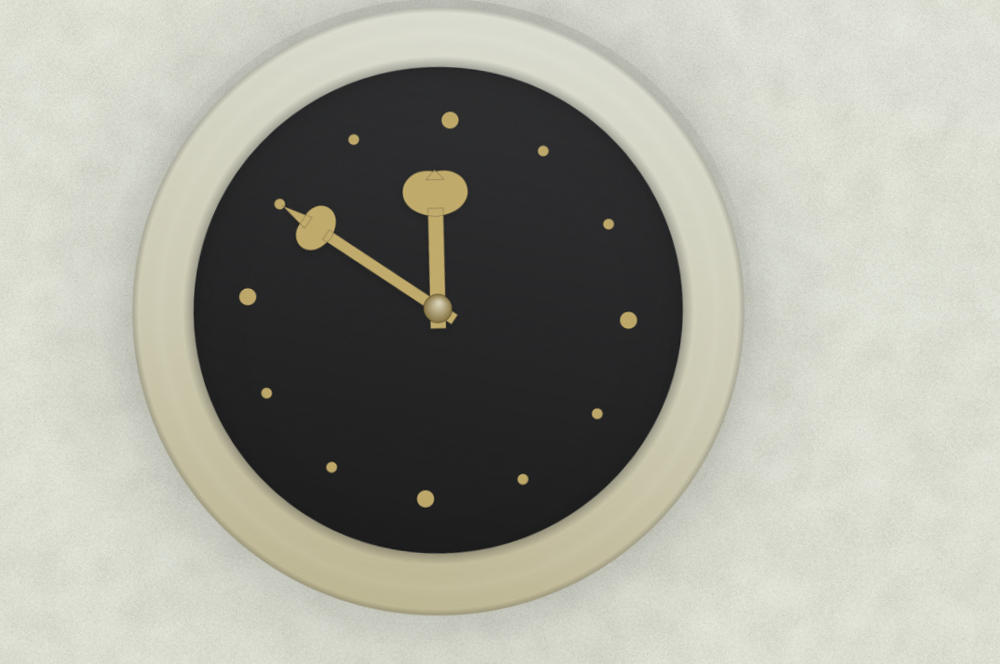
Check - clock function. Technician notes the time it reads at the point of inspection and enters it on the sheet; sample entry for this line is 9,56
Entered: 11,50
